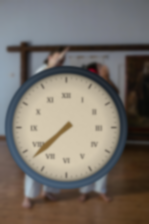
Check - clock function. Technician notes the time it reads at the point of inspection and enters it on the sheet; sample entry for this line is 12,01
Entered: 7,38
